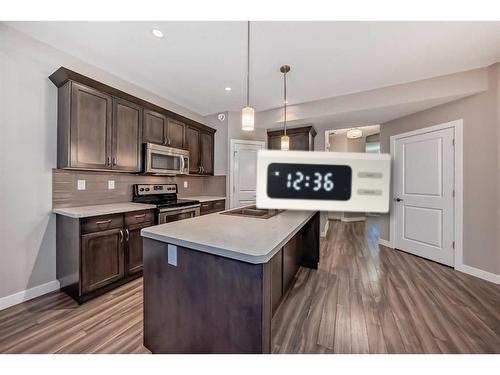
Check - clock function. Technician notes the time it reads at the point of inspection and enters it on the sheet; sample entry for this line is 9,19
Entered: 12,36
